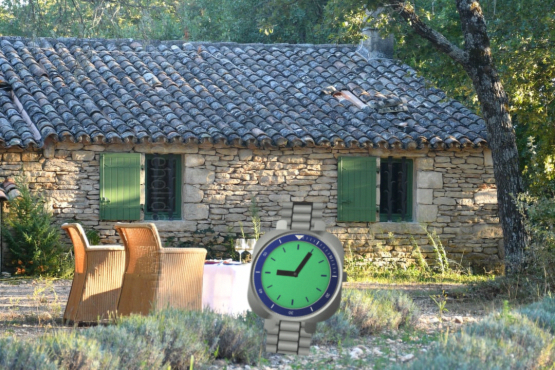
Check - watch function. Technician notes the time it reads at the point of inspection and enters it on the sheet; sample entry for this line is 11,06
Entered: 9,05
